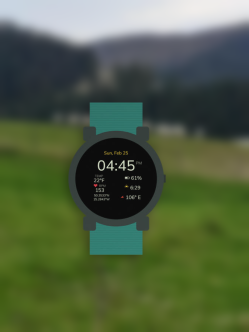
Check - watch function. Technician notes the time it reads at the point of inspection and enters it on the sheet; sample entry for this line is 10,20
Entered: 4,45
